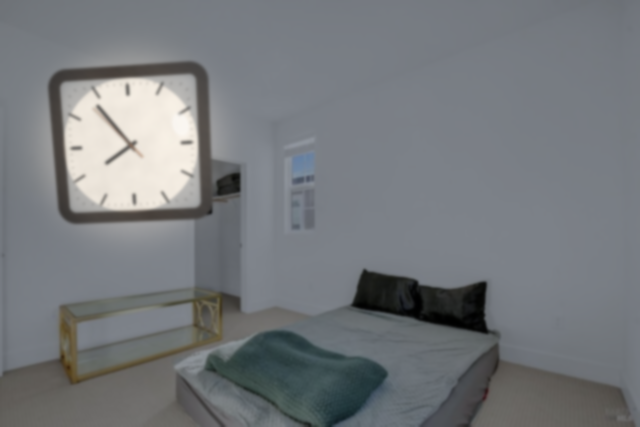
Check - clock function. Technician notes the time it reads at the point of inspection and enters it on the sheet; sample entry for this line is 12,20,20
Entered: 7,53,53
